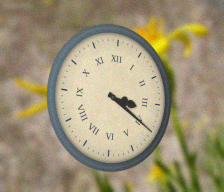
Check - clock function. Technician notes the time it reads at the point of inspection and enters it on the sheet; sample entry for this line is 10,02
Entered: 3,20
